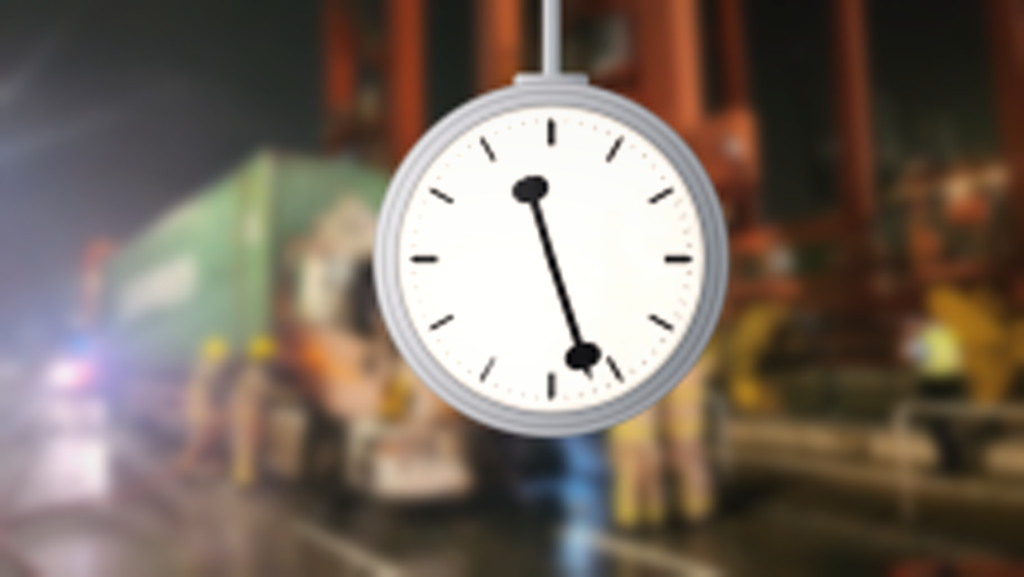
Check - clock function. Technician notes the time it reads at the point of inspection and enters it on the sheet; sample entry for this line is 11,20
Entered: 11,27
